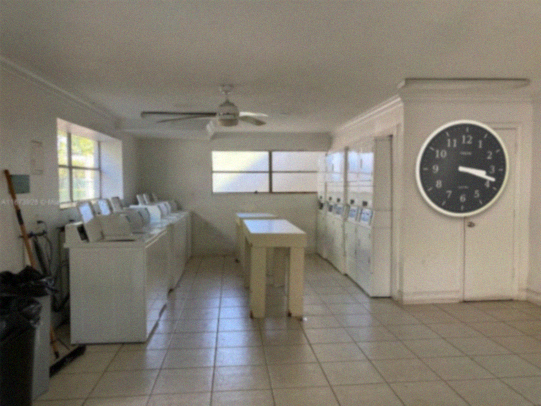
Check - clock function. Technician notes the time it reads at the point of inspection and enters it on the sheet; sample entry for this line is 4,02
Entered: 3,18
